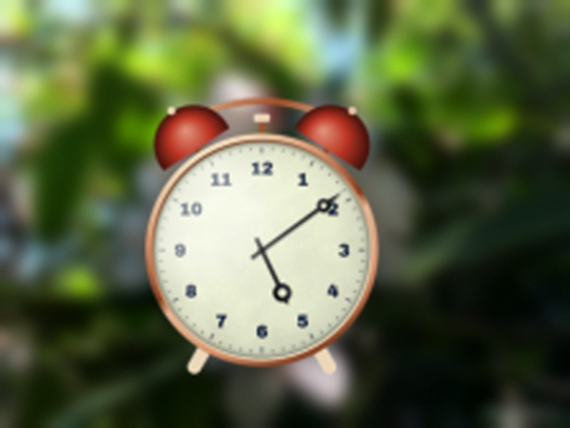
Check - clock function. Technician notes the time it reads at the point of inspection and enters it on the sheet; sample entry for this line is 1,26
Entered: 5,09
